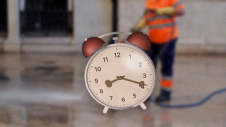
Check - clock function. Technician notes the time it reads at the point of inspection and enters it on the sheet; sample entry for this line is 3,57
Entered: 8,19
